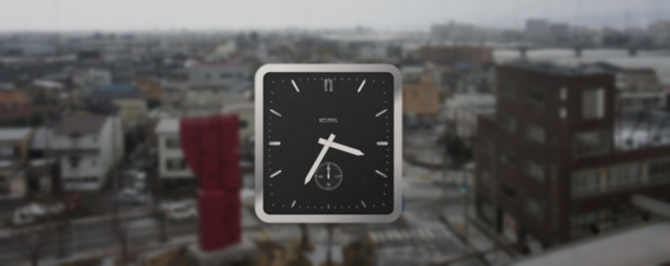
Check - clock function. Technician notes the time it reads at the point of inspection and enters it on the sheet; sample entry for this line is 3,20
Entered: 3,35
